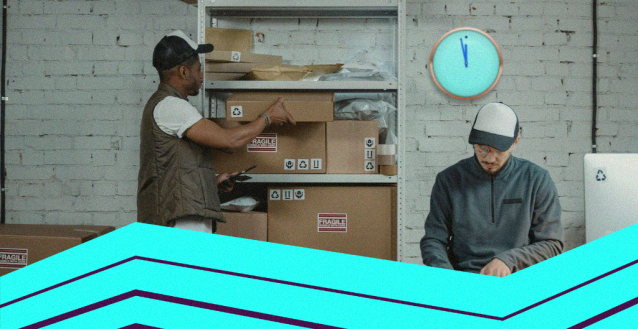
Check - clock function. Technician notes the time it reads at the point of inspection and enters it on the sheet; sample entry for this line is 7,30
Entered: 11,58
